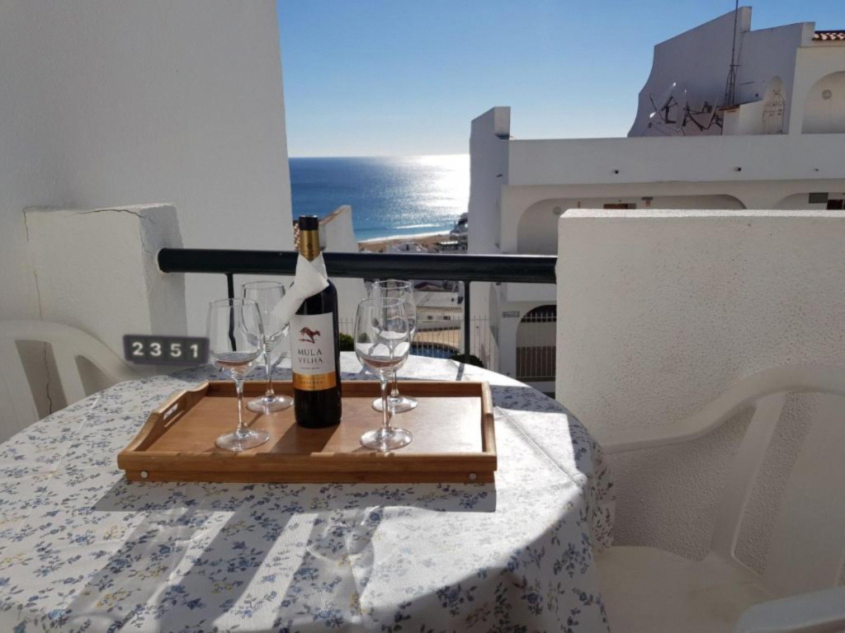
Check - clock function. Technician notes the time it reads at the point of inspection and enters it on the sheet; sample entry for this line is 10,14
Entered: 23,51
